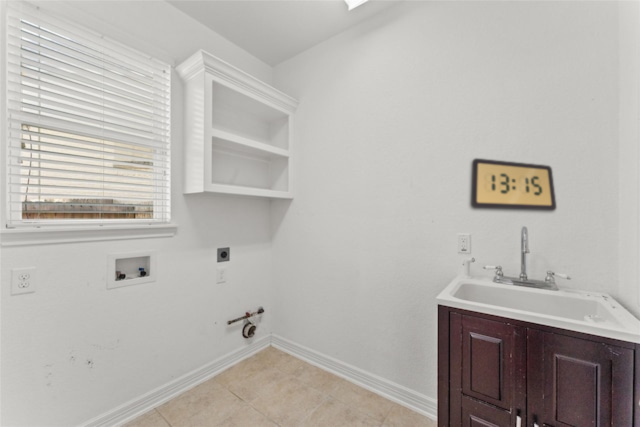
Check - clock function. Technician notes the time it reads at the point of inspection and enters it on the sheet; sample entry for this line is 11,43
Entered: 13,15
